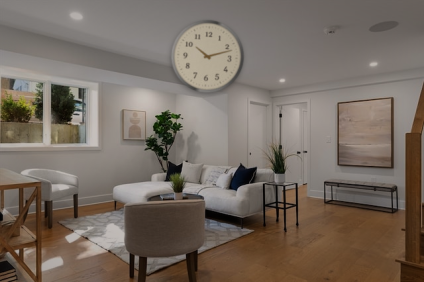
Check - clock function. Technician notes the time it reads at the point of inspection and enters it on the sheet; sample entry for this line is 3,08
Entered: 10,12
